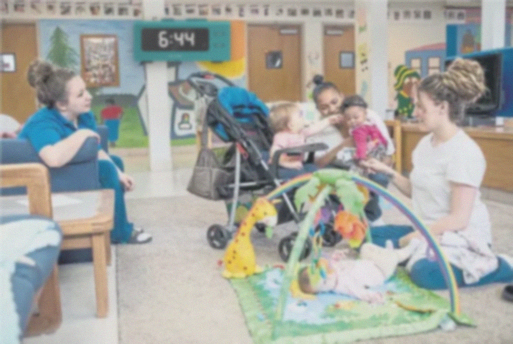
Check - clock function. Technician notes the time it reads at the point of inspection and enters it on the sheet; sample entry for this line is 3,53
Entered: 6,44
